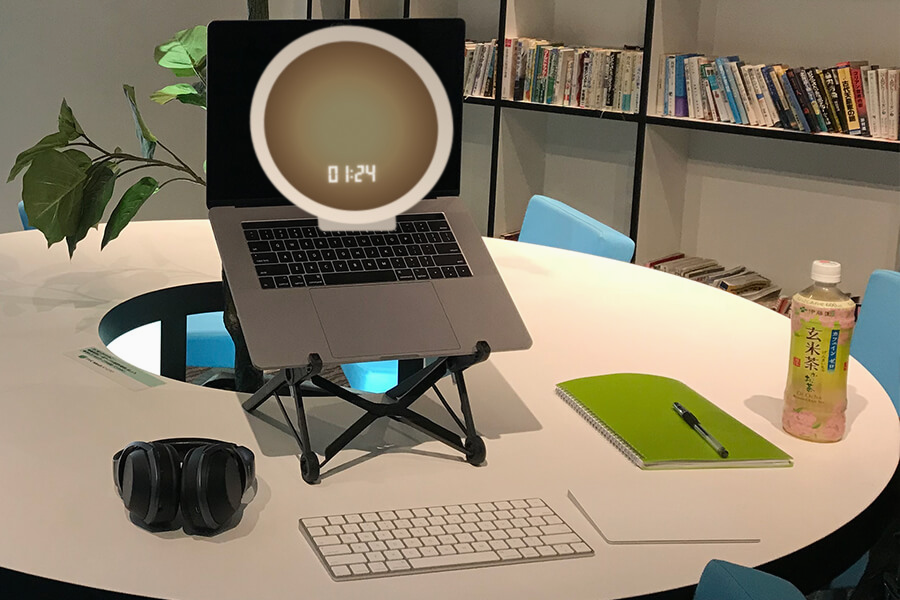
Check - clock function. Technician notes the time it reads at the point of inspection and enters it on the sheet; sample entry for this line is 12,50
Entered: 1,24
